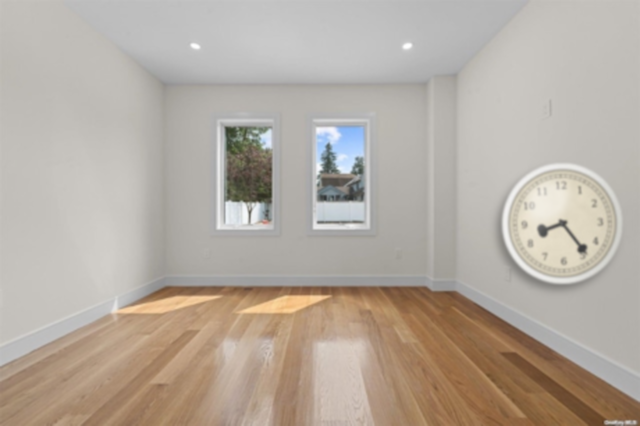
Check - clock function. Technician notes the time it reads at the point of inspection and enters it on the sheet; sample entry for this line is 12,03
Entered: 8,24
